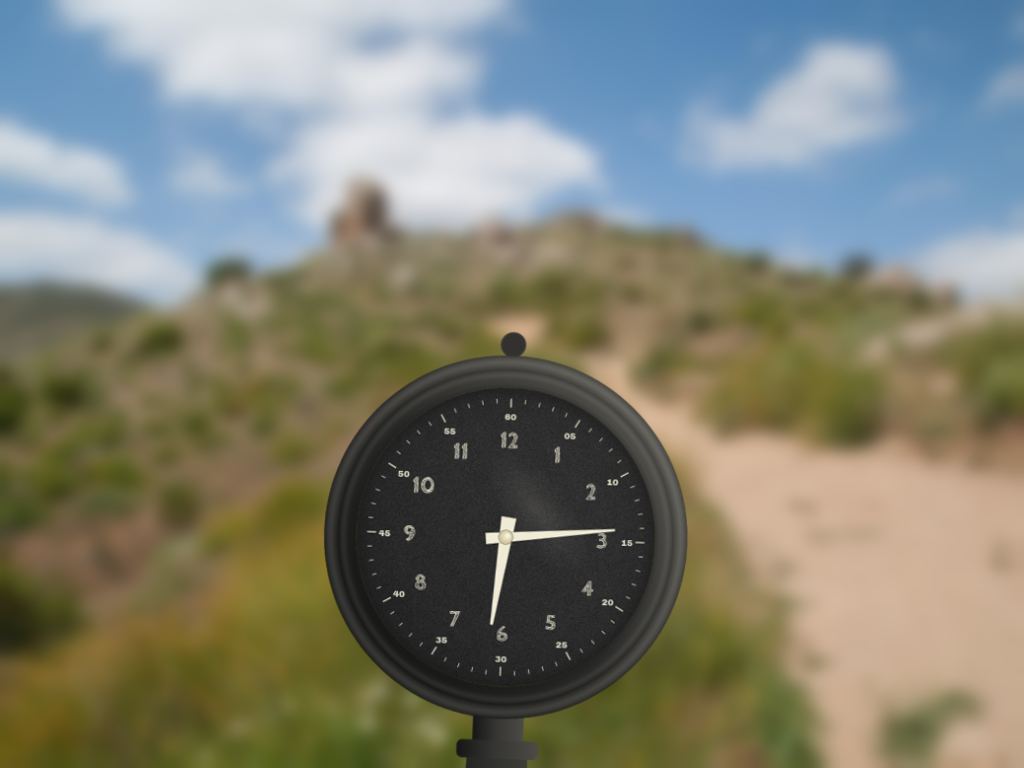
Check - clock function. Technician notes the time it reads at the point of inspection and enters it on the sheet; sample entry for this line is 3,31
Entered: 6,14
